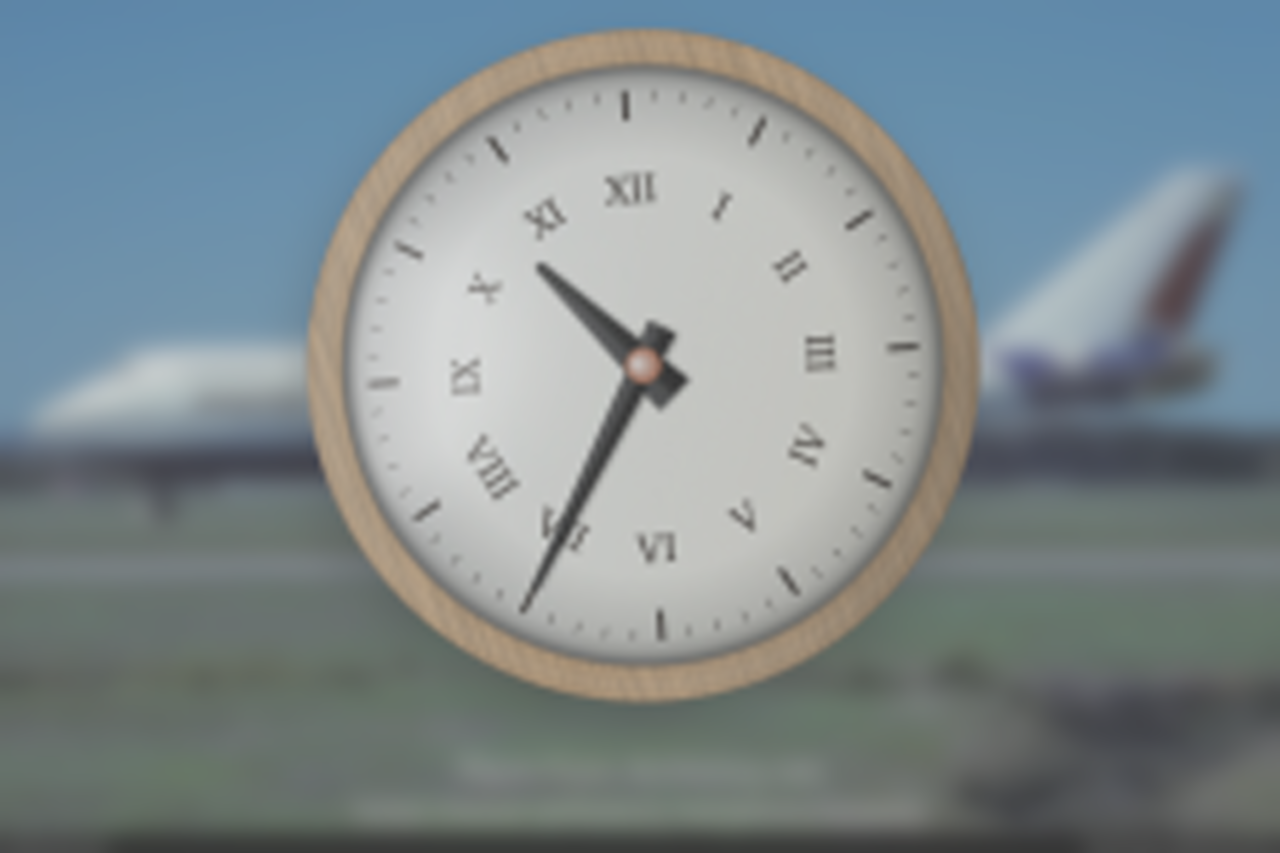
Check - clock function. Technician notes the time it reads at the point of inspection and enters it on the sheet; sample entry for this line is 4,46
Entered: 10,35
